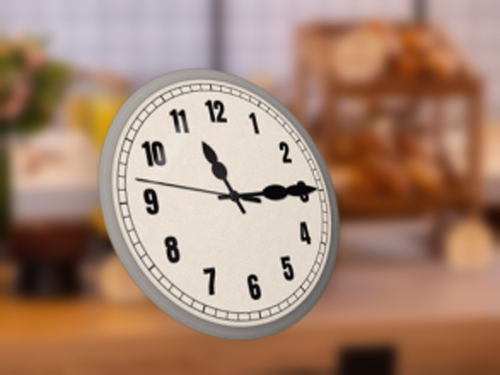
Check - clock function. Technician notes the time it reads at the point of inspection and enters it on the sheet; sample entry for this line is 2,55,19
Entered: 11,14,47
